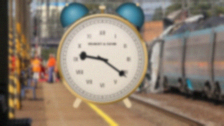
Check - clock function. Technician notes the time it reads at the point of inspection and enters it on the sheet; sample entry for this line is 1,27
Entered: 9,21
